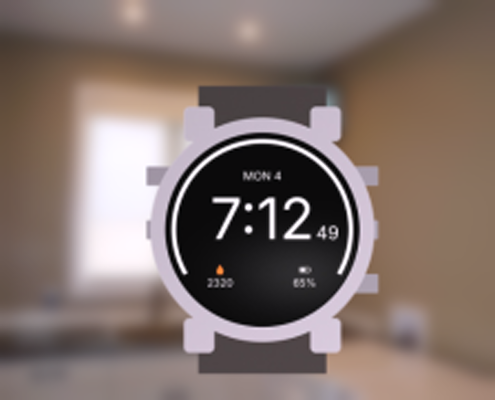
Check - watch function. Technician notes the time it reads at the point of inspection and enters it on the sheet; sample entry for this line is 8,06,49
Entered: 7,12,49
